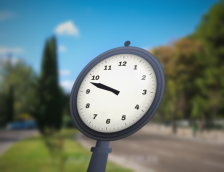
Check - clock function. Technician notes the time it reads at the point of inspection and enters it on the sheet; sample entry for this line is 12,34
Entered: 9,48
